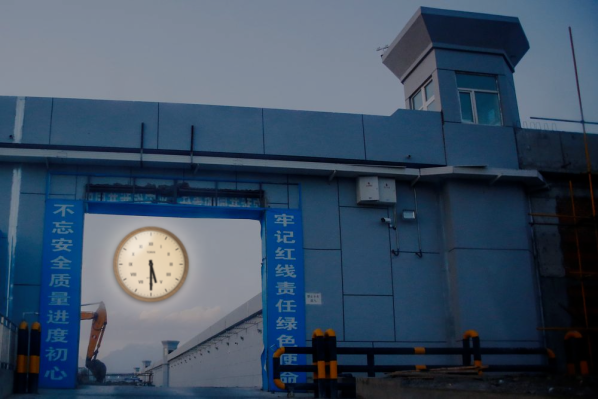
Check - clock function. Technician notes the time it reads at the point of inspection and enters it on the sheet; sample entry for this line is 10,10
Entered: 5,30
